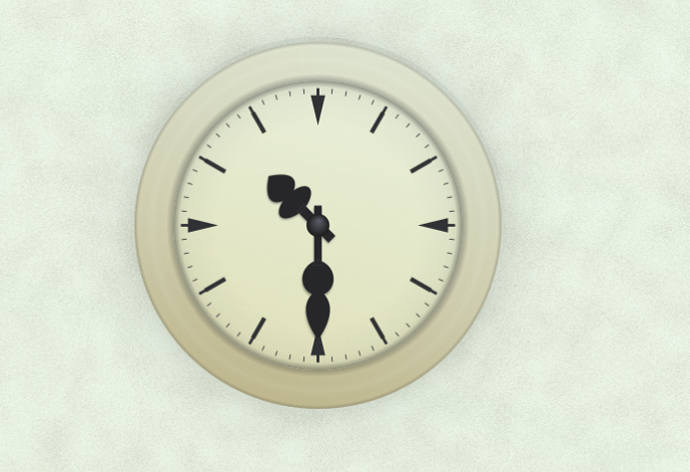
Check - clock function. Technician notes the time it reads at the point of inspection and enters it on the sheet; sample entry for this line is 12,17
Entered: 10,30
